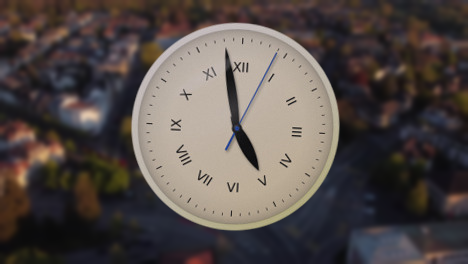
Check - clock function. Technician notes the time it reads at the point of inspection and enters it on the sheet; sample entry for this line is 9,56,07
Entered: 4,58,04
